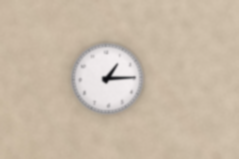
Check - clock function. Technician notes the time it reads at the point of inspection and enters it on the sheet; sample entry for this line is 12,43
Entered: 1,15
